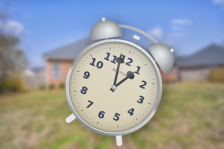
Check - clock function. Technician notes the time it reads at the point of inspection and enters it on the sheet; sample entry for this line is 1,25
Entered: 12,58
